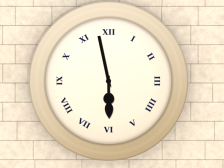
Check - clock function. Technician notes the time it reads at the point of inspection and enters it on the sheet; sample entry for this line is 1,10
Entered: 5,58
